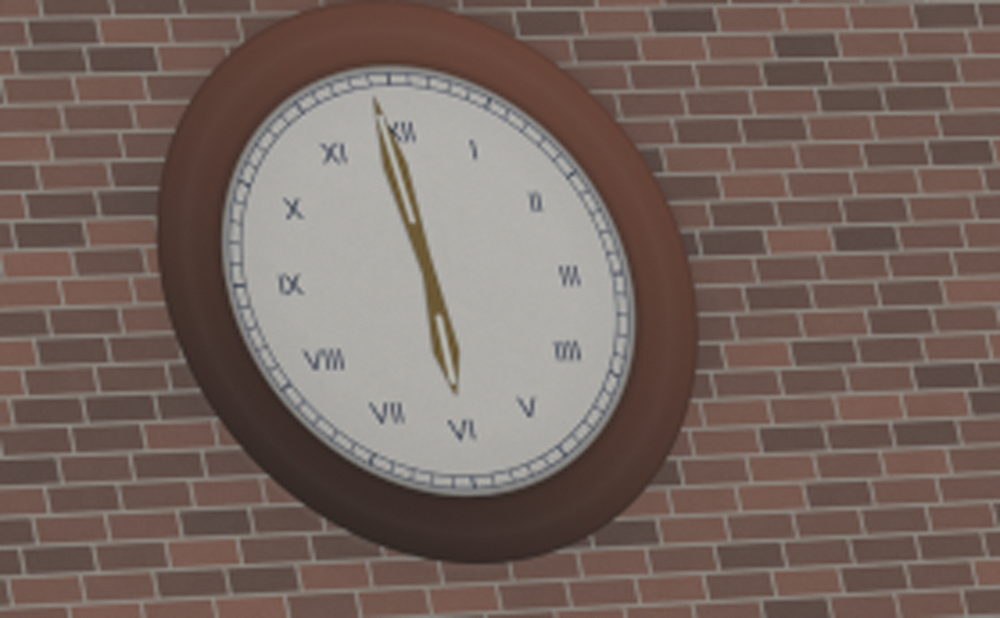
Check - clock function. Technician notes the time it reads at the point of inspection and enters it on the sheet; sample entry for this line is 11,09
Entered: 5,59
